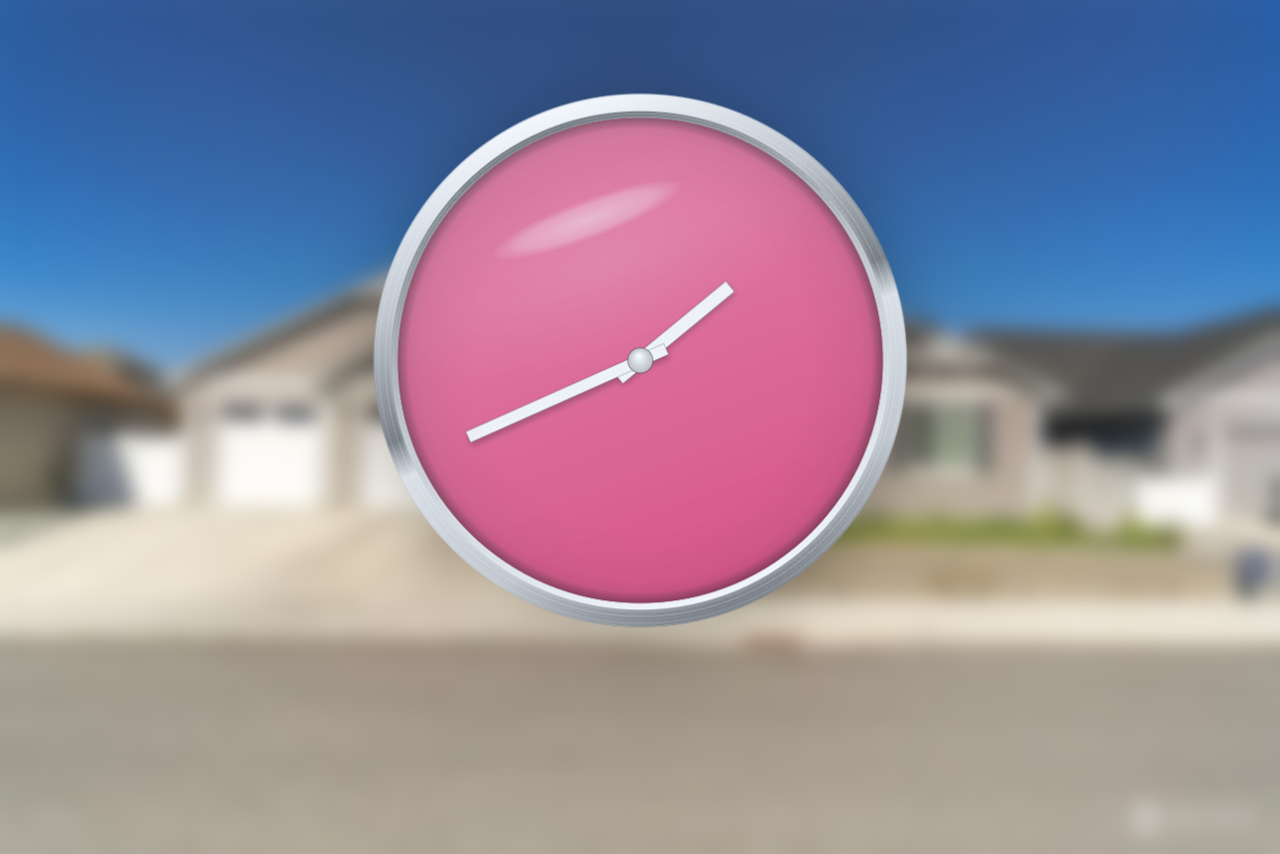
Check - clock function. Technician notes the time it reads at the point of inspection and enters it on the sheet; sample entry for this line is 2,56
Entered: 1,41
